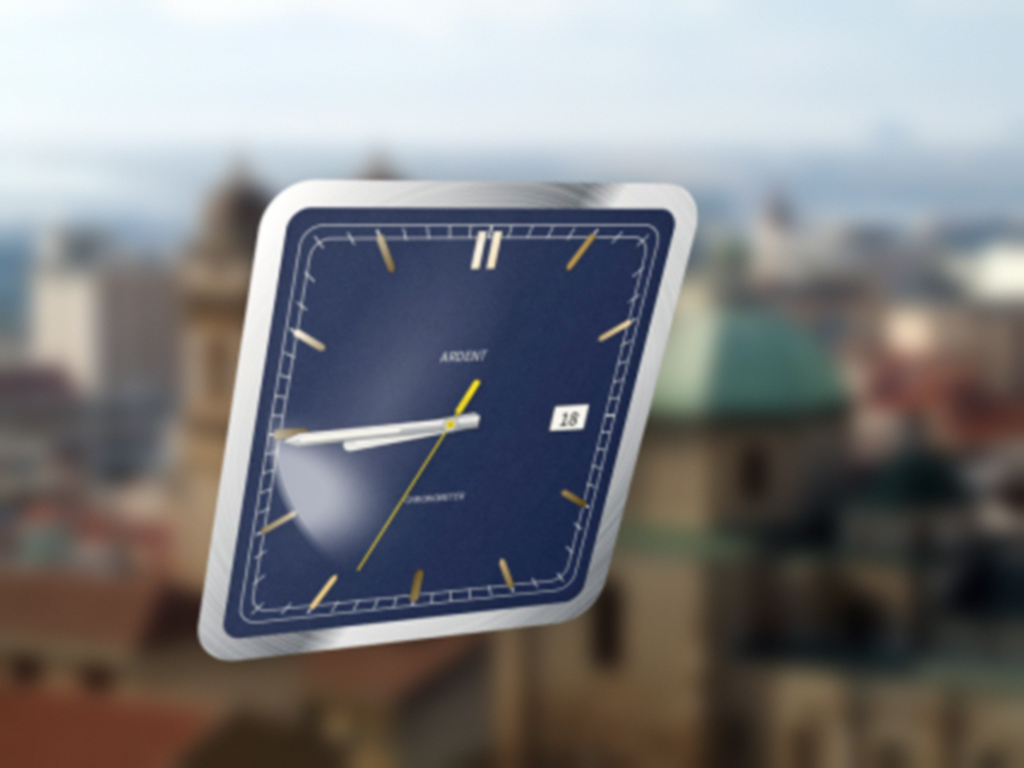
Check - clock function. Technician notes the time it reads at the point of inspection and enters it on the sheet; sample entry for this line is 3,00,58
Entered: 8,44,34
